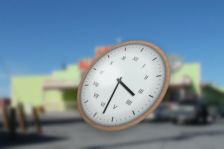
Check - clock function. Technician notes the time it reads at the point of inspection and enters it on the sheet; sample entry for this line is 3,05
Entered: 3,28
